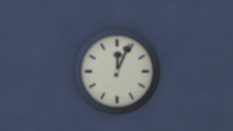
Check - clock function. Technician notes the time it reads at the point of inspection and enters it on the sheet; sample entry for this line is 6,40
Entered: 12,04
